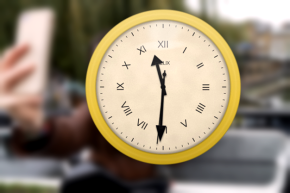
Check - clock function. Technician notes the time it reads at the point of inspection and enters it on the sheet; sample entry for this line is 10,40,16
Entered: 11,30,31
